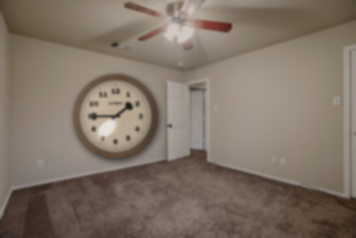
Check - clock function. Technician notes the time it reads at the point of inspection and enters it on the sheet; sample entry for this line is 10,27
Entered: 1,45
